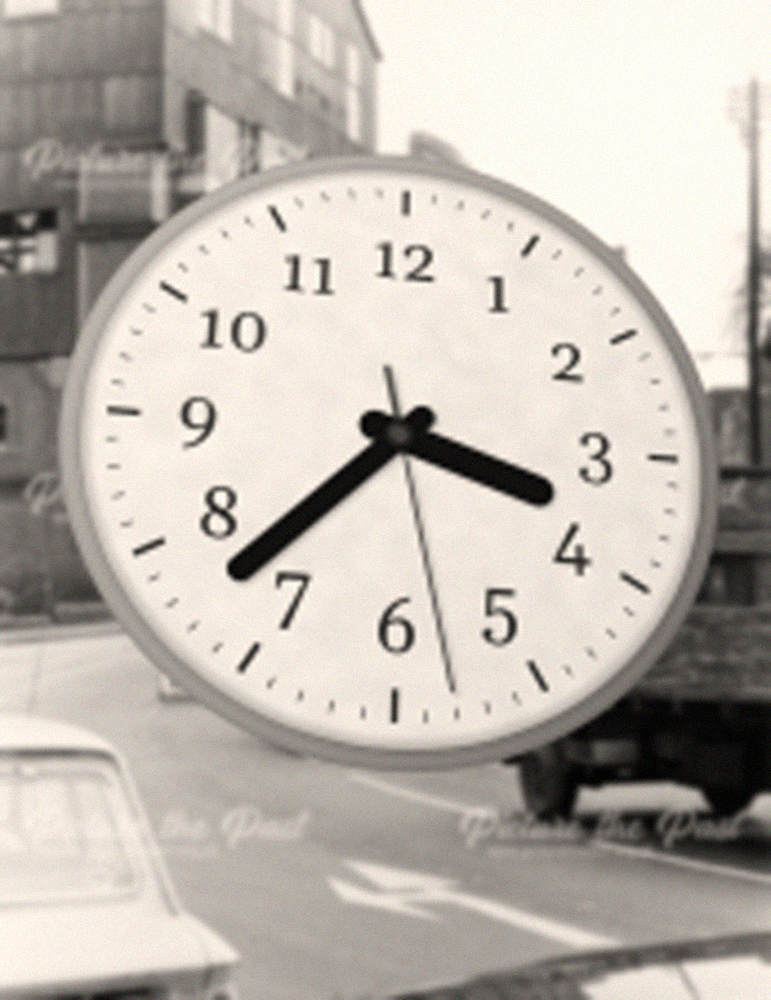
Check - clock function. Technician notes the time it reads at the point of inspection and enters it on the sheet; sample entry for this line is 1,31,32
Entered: 3,37,28
